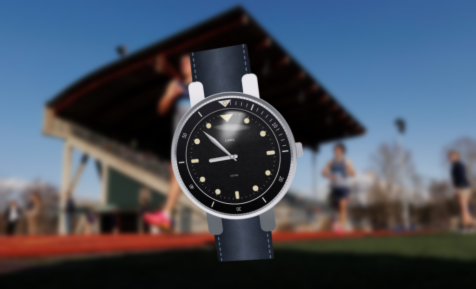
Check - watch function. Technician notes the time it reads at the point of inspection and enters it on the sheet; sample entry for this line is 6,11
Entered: 8,53
